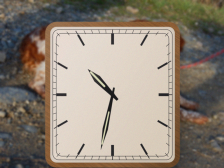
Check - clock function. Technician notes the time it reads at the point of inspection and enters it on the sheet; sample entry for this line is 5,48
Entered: 10,32
